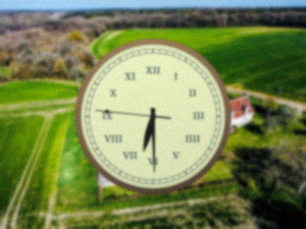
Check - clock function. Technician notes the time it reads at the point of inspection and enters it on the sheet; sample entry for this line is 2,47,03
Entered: 6,29,46
